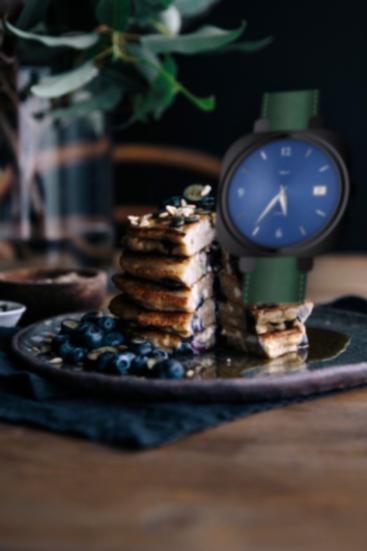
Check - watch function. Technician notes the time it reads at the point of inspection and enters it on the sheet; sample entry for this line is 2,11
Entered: 5,36
